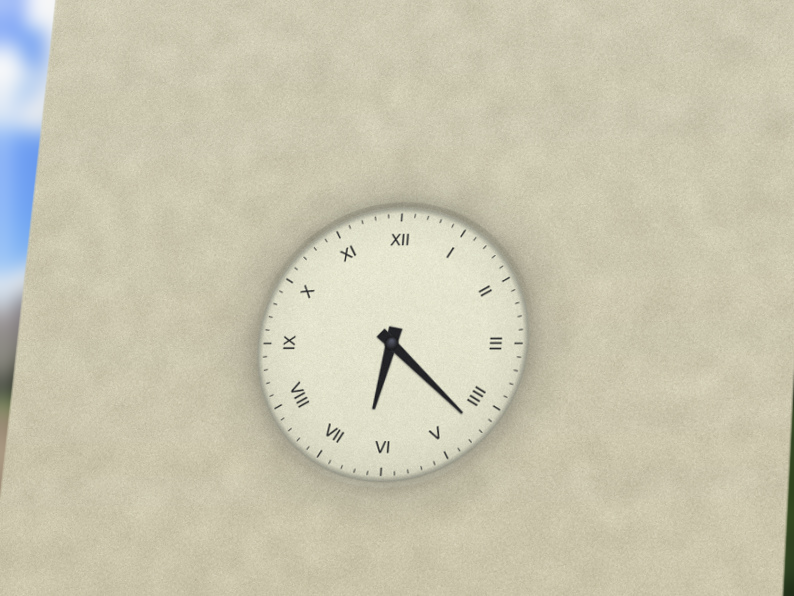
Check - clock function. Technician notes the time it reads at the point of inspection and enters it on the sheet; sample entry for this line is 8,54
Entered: 6,22
